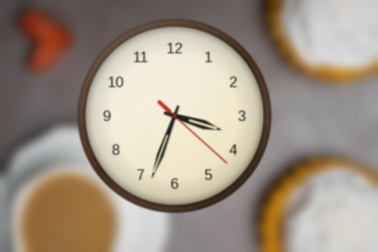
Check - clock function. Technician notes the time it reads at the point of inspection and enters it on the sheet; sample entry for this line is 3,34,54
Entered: 3,33,22
